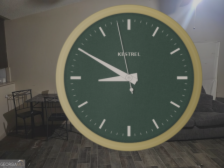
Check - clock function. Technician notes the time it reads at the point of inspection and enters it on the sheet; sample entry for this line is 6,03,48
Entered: 8,49,58
